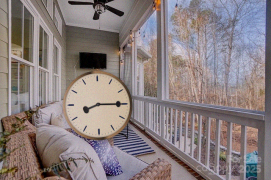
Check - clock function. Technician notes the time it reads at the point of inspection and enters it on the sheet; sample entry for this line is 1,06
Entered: 8,15
